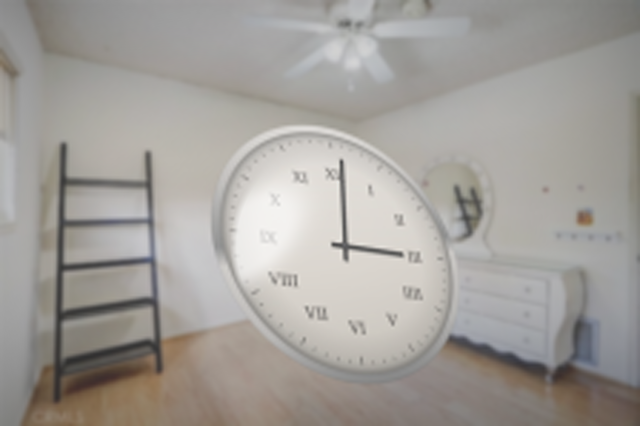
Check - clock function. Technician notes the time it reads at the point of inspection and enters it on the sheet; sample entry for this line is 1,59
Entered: 3,01
